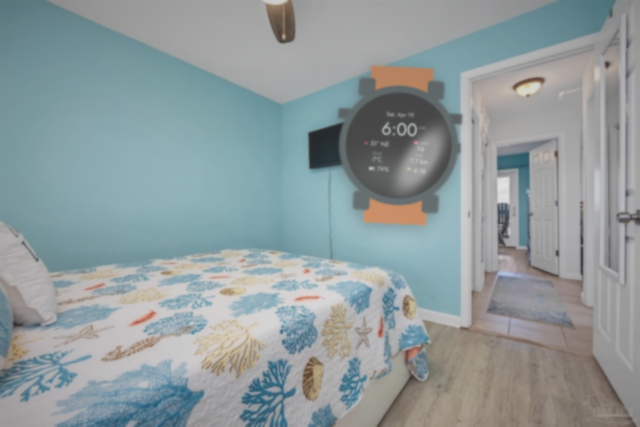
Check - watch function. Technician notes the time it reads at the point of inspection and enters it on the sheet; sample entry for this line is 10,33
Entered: 6,00
